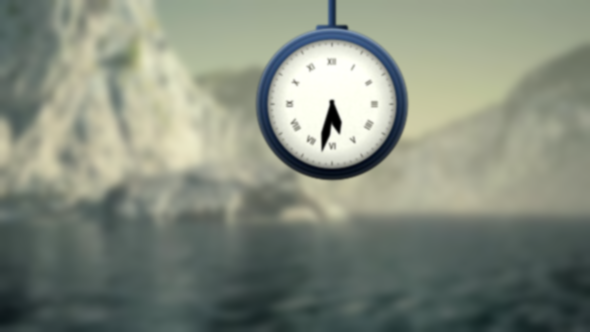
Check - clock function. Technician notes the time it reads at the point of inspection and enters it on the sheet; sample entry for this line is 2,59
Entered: 5,32
